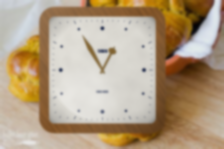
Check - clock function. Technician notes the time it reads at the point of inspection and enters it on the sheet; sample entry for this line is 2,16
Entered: 12,55
